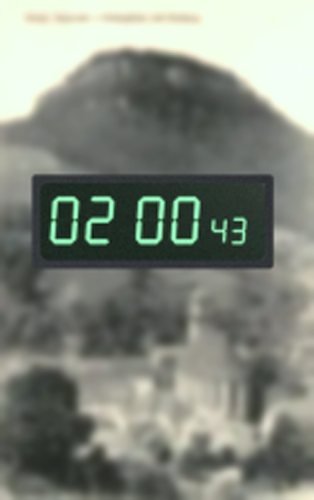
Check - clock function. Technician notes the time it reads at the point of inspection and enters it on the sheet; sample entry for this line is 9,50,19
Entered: 2,00,43
